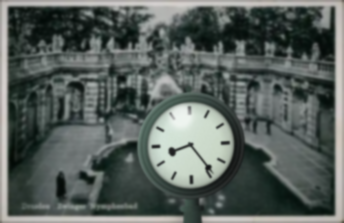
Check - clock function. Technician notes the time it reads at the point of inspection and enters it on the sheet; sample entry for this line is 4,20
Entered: 8,24
